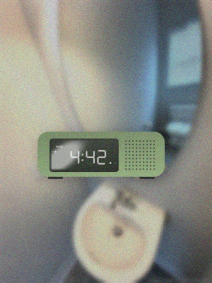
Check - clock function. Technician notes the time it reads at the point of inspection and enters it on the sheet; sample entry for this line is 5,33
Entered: 4,42
